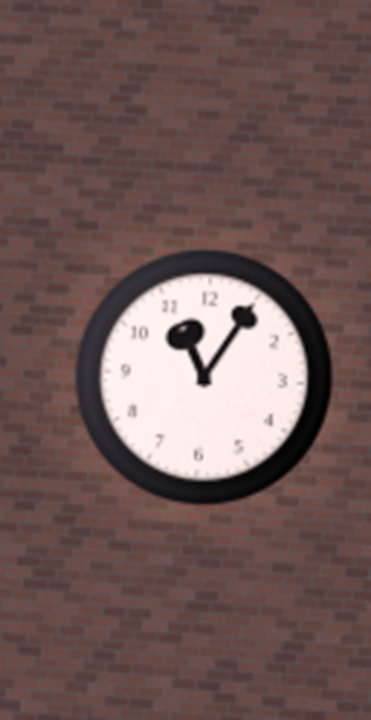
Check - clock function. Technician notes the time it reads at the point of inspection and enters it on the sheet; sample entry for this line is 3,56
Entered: 11,05
